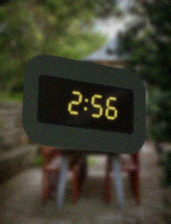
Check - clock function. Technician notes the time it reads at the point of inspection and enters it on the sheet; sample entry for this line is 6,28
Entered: 2,56
